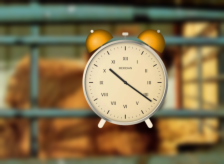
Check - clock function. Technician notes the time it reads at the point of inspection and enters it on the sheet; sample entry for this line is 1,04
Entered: 10,21
